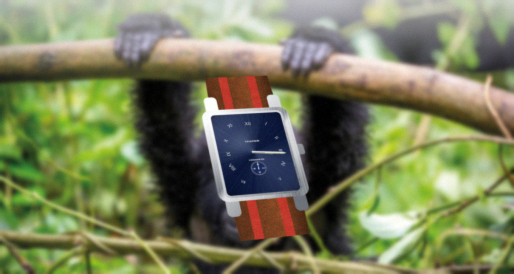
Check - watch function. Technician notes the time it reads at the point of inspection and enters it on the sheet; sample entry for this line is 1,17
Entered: 3,16
